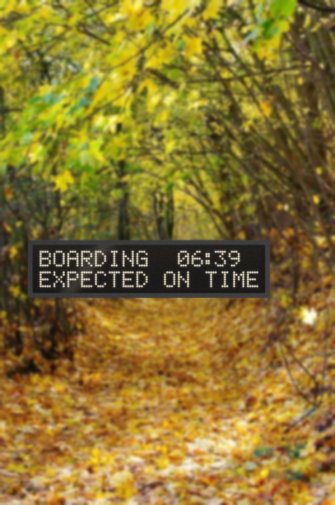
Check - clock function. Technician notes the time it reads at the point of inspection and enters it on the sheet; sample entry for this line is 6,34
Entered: 6,39
